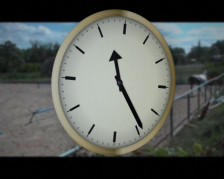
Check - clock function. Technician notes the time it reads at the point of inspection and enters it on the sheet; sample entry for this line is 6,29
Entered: 11,24
